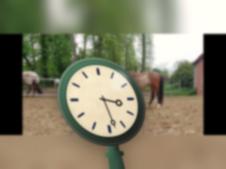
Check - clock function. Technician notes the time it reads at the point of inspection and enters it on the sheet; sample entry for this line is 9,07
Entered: 3,28
